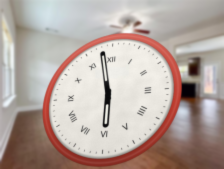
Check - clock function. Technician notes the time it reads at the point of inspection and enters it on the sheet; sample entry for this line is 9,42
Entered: 5,58
